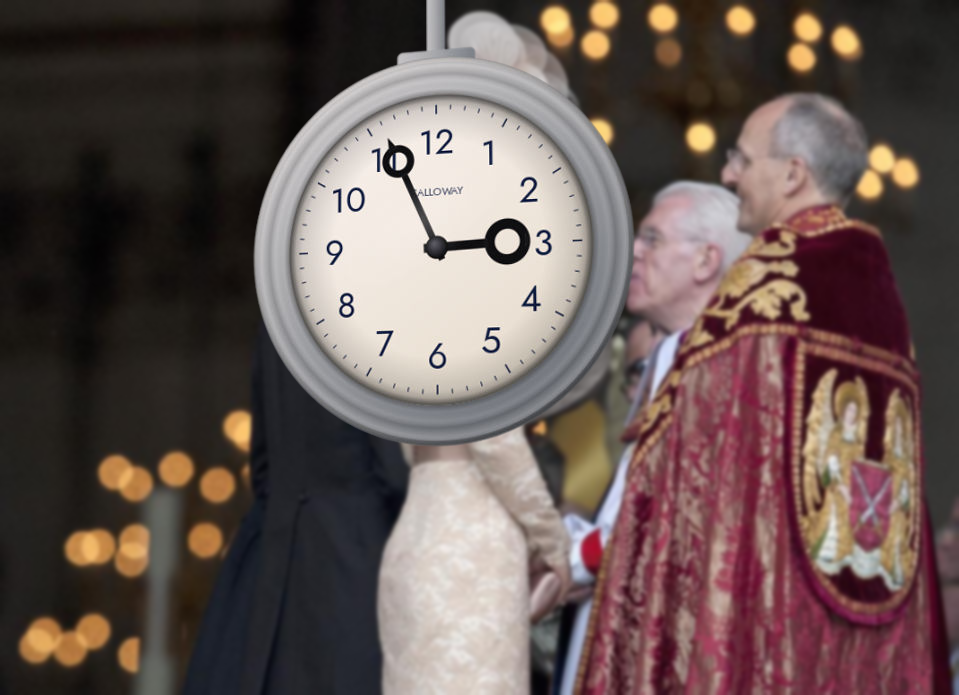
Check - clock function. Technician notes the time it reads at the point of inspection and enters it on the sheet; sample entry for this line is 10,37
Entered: 2,56
